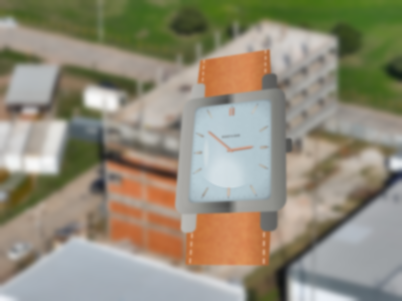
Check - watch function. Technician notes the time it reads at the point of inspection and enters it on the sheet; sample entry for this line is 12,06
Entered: 2,52
